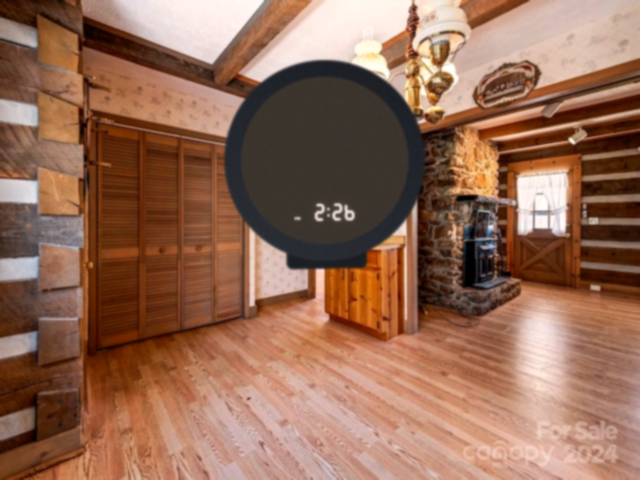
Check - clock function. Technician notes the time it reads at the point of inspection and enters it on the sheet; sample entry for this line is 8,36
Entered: 2,26
